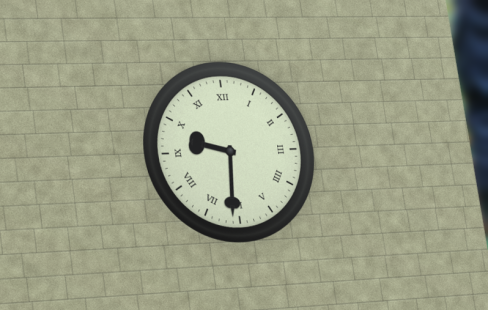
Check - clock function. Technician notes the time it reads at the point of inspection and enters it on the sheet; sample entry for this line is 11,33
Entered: 9,31
